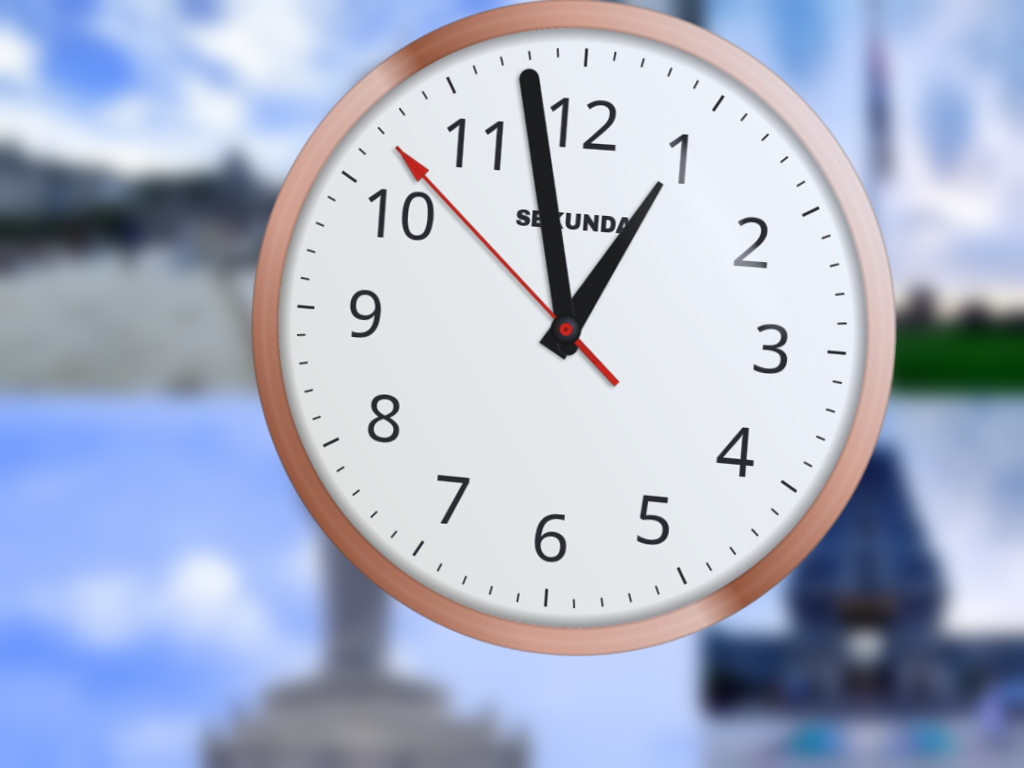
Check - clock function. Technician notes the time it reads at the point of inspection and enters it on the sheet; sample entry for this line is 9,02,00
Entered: 12,57,52
